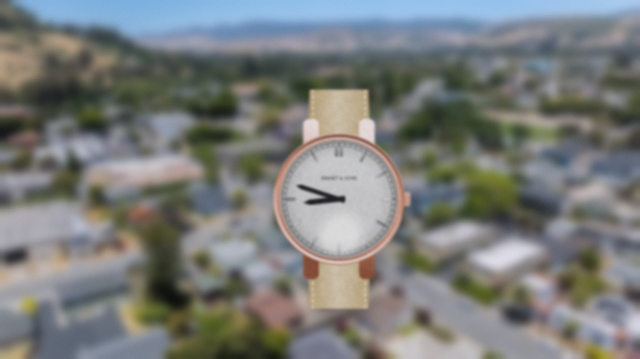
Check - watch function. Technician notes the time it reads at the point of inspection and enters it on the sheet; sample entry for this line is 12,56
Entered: 8,48
